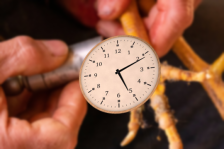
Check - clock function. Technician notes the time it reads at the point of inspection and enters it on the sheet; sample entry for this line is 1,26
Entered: 5,11
